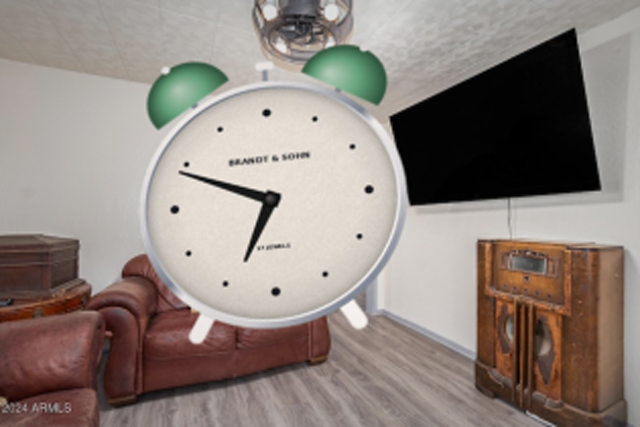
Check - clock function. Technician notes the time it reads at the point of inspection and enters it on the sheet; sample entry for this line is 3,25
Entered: 6,49
